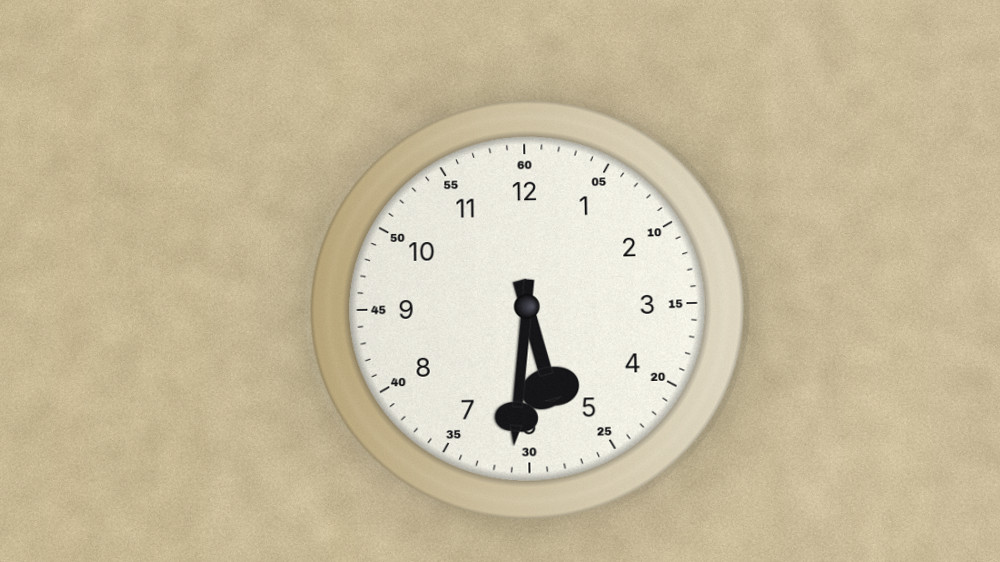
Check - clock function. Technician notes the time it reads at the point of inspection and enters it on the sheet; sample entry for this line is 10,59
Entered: 5,31
